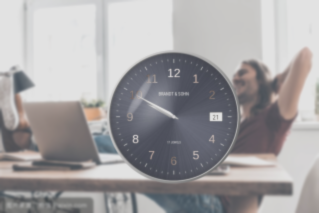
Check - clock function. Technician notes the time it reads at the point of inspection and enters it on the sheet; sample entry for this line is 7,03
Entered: 9,50
